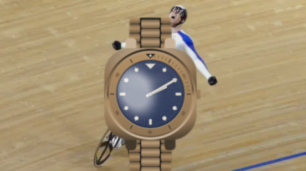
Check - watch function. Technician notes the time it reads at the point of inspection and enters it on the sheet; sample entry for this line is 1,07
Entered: 2,10
